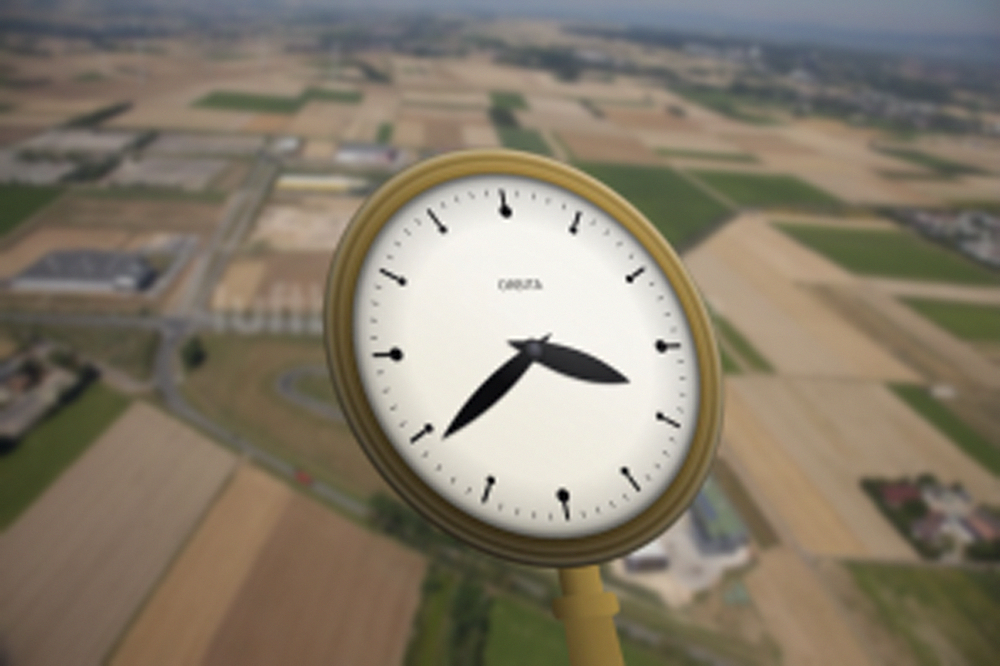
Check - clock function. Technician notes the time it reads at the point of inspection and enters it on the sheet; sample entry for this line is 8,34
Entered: 3,39
